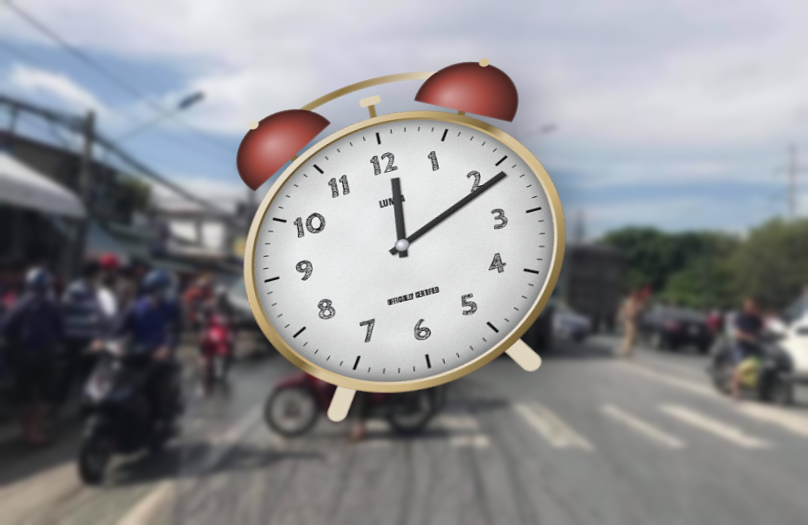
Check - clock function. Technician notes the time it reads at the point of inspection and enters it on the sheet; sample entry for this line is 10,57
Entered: 12,11
